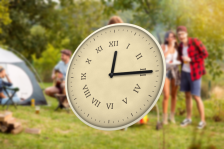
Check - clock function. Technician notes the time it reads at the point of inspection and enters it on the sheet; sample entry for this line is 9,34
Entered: 12,15
